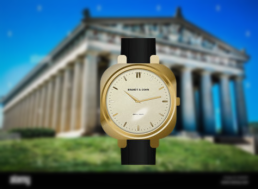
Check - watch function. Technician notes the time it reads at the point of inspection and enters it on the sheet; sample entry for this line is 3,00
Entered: 10,13
